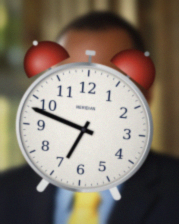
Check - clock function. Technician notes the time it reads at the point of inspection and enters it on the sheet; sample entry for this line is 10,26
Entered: 6,48
